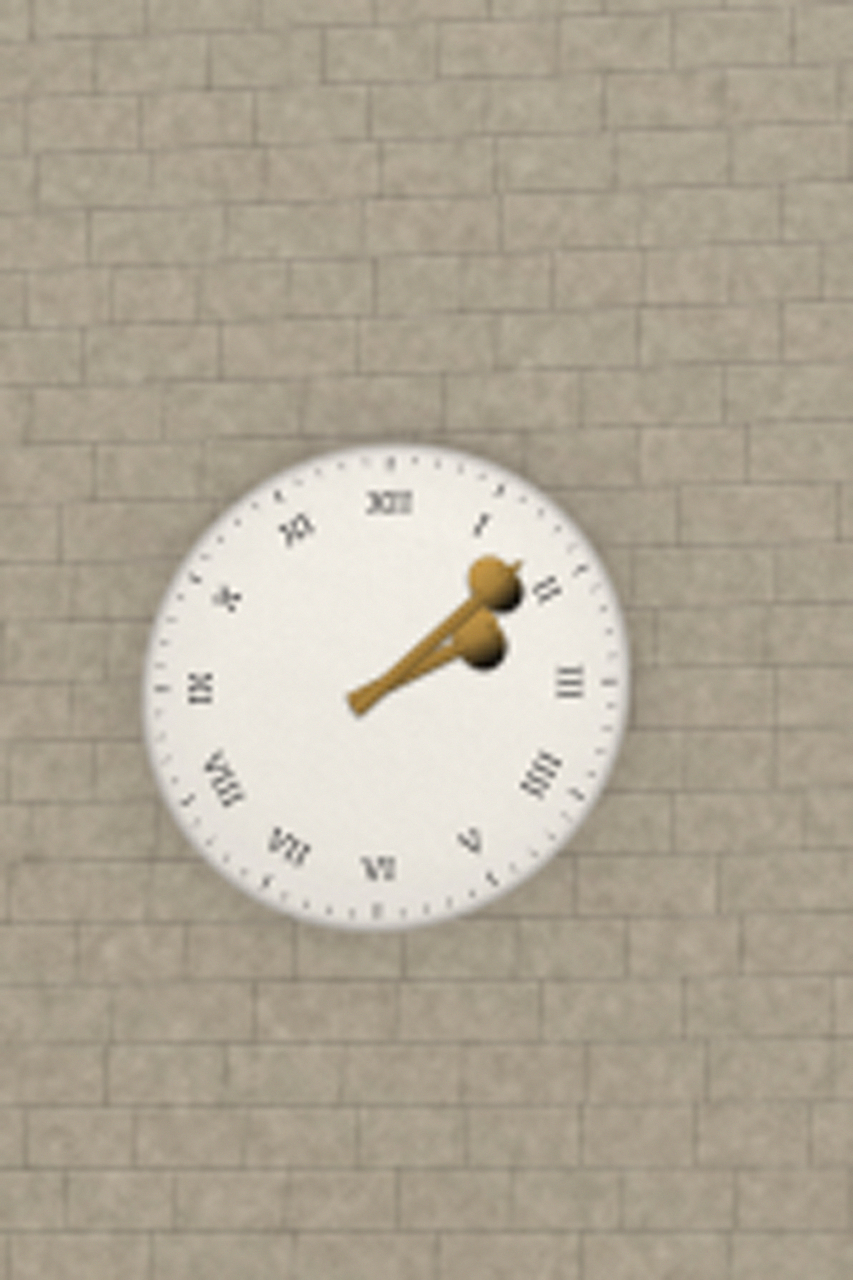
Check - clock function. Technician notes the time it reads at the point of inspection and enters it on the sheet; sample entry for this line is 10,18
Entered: 2,08
